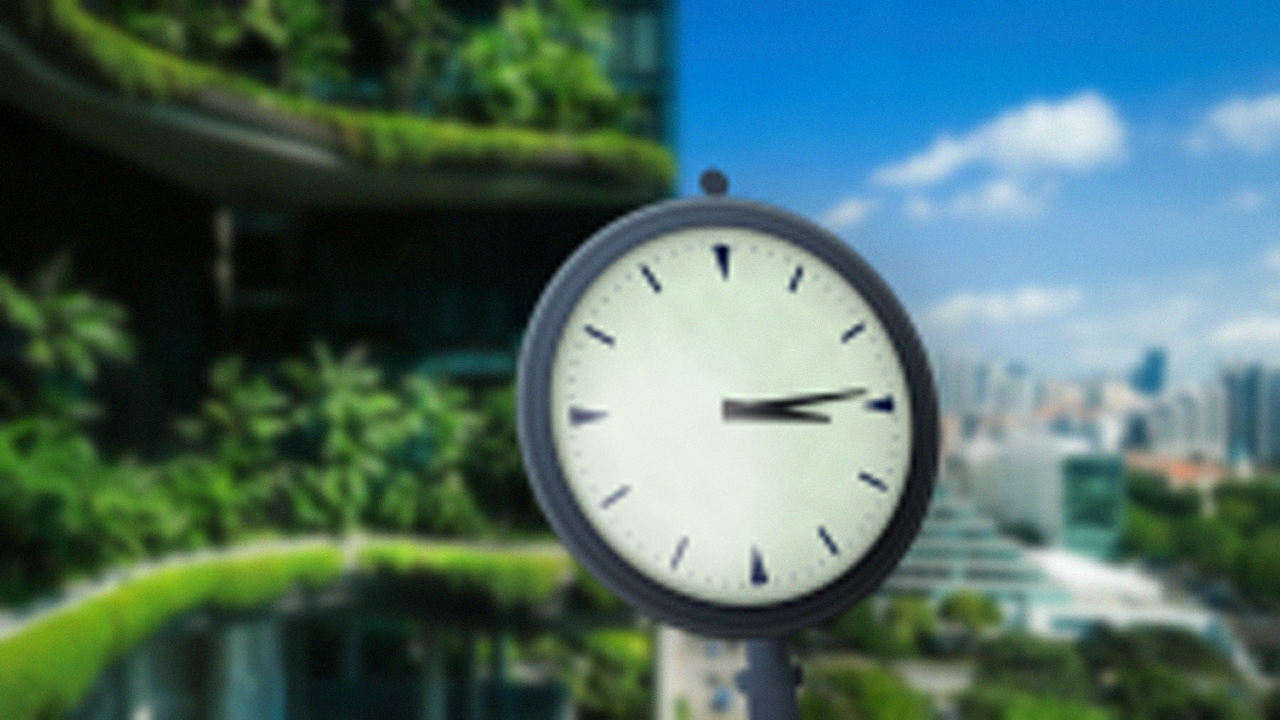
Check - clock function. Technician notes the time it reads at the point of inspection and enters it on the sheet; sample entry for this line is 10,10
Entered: 3,14
